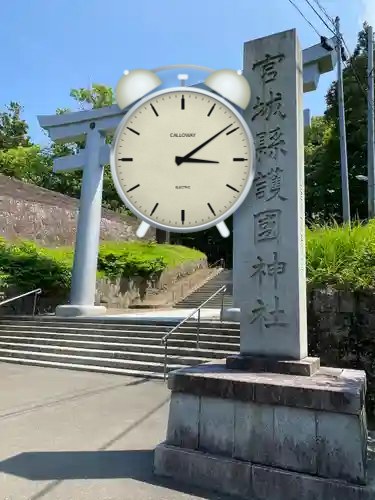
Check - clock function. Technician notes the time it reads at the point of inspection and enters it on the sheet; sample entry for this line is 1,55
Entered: 3,09
